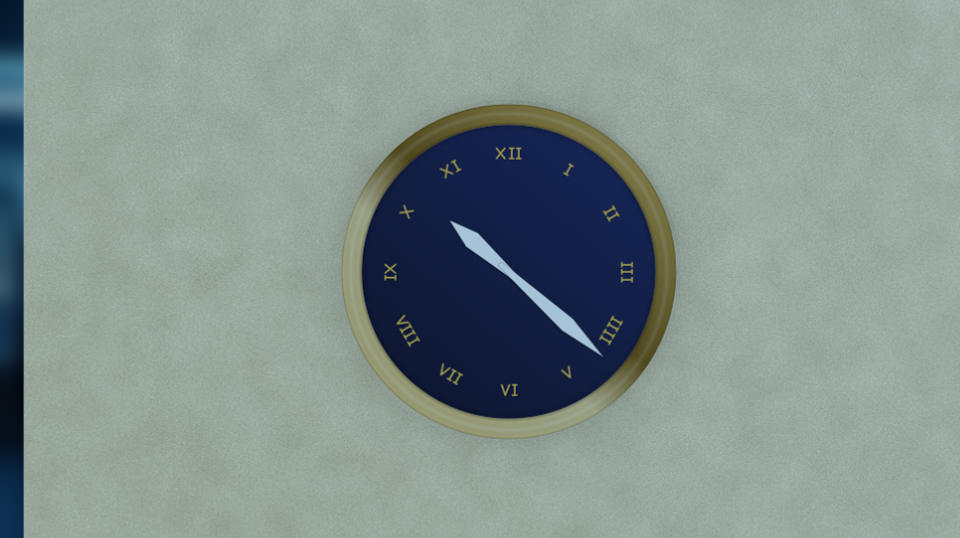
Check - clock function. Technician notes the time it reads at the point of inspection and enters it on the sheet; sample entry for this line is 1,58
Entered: 10,22
